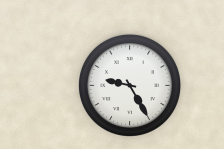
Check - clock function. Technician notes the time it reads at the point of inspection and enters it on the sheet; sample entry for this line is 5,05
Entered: 9,25
